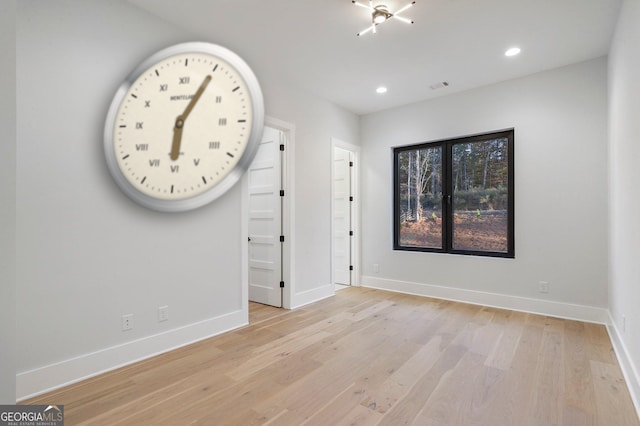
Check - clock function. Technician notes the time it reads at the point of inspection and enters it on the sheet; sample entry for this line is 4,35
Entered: 6,05
